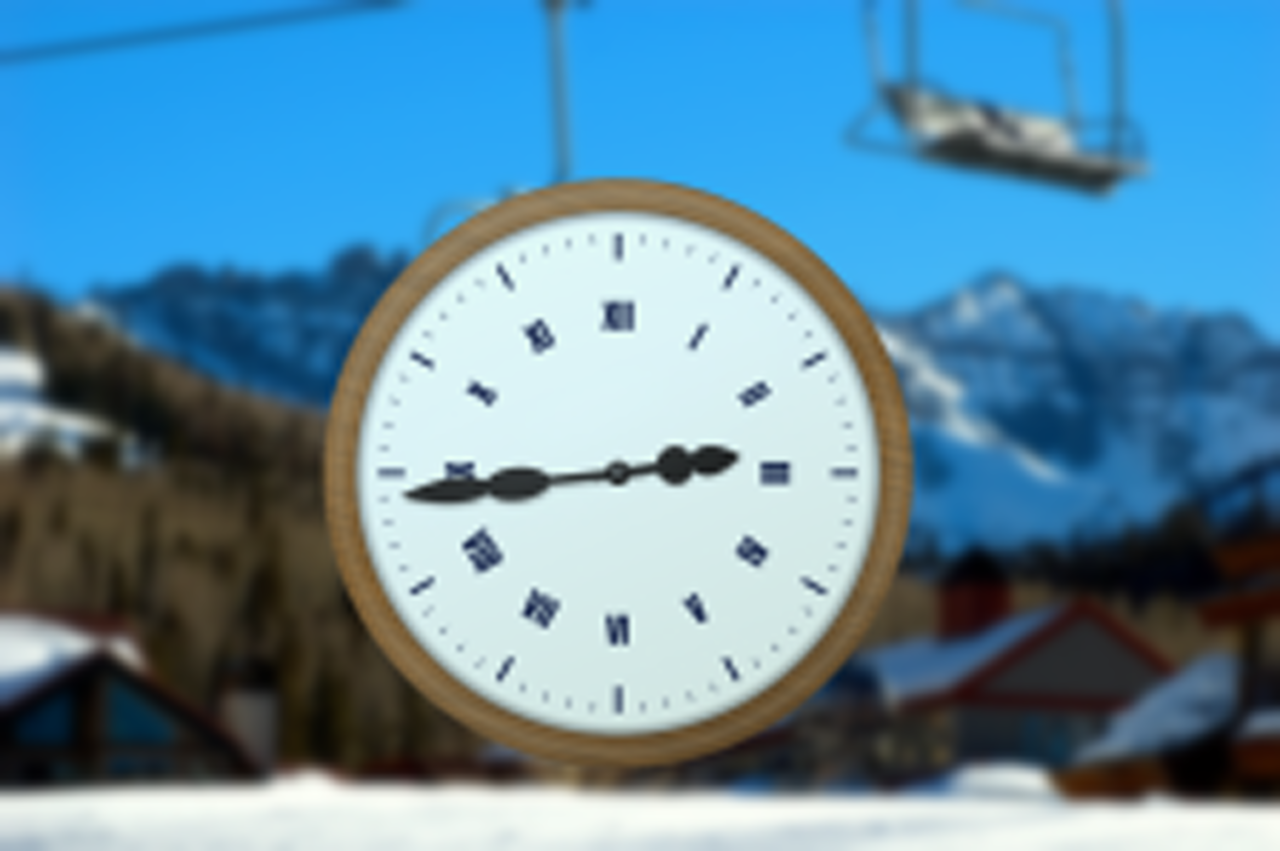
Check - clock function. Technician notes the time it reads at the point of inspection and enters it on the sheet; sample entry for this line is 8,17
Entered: 2,44
